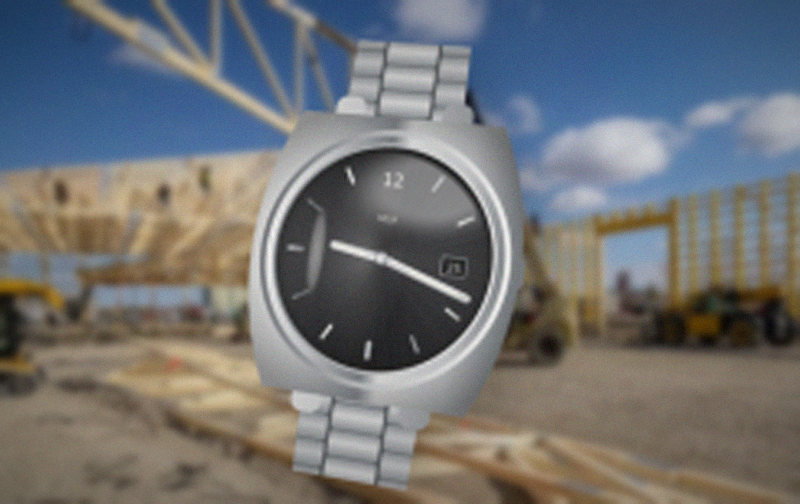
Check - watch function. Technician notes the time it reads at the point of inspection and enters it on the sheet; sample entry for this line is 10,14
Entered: 9,18
